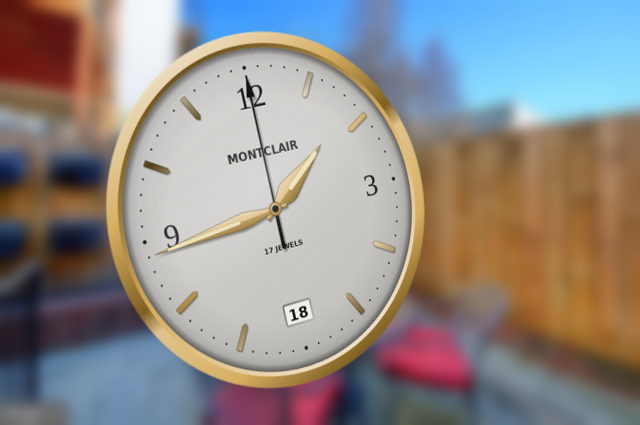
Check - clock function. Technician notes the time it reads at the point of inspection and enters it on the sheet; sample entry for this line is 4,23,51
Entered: 1,44,00
